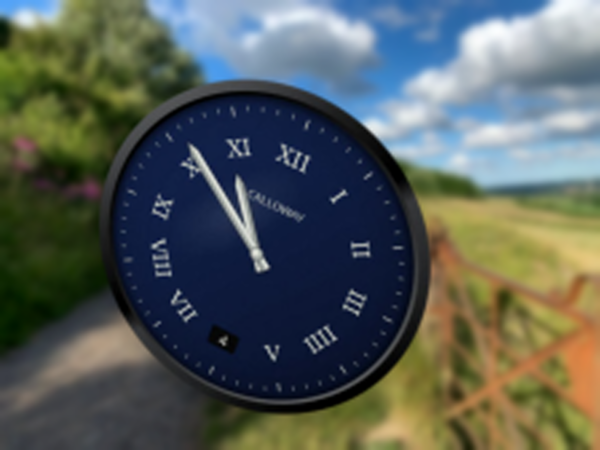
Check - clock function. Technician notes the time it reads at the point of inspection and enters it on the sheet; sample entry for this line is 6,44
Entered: 10,51
